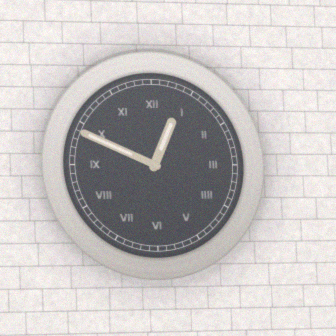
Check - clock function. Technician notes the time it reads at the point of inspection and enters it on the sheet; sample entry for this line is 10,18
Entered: 12,49
